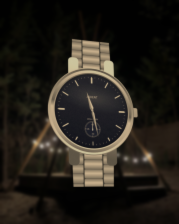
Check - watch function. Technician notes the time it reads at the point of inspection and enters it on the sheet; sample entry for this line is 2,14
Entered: 11,28
